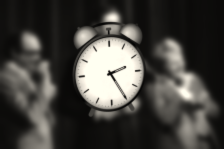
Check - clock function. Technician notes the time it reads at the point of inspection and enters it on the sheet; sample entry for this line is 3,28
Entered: 2,25
